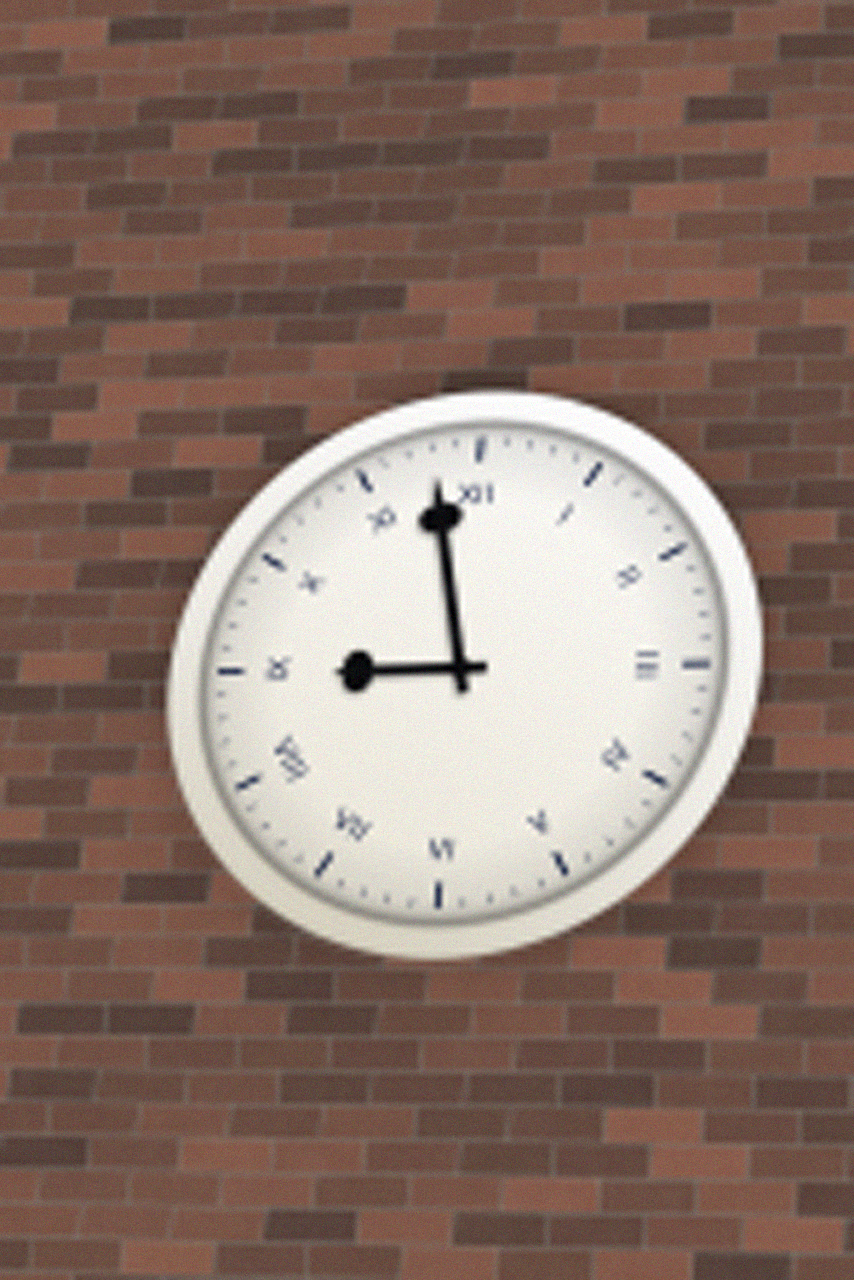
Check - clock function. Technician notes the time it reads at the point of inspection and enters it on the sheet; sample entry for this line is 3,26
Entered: 8,58
